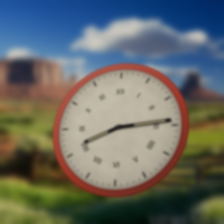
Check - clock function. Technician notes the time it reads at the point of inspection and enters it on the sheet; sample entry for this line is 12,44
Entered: 8,14
